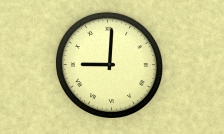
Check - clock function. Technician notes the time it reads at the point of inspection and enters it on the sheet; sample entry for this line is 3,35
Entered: 9,01
